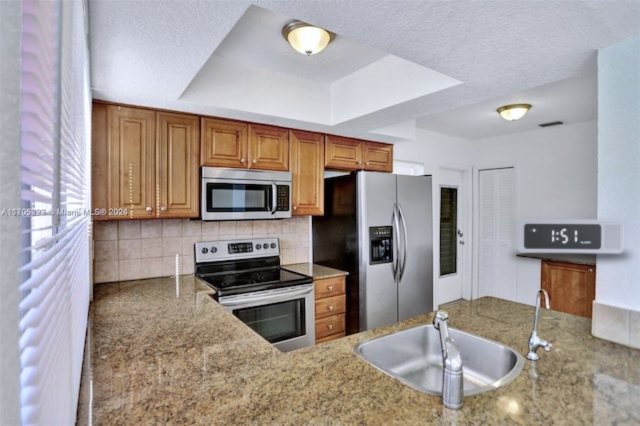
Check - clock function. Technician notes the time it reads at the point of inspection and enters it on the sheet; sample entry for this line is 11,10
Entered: 1,51
